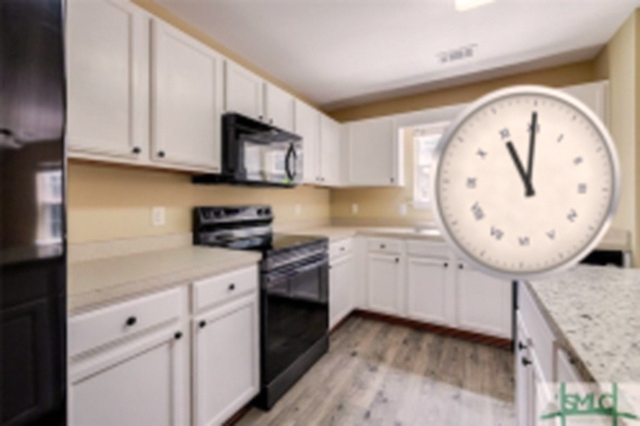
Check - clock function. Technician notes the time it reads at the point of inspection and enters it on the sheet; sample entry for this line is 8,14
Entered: 11,00
